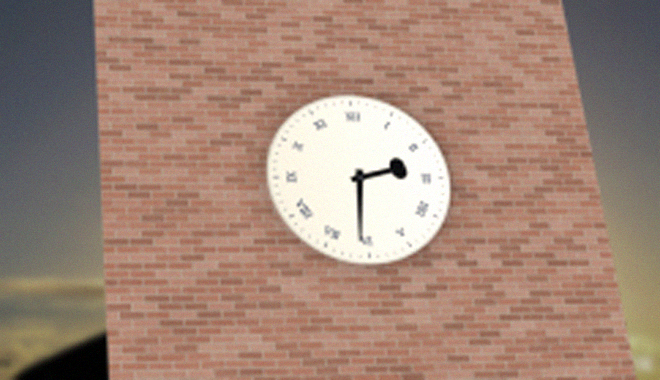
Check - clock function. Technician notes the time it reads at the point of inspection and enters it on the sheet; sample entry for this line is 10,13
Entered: 2,31
